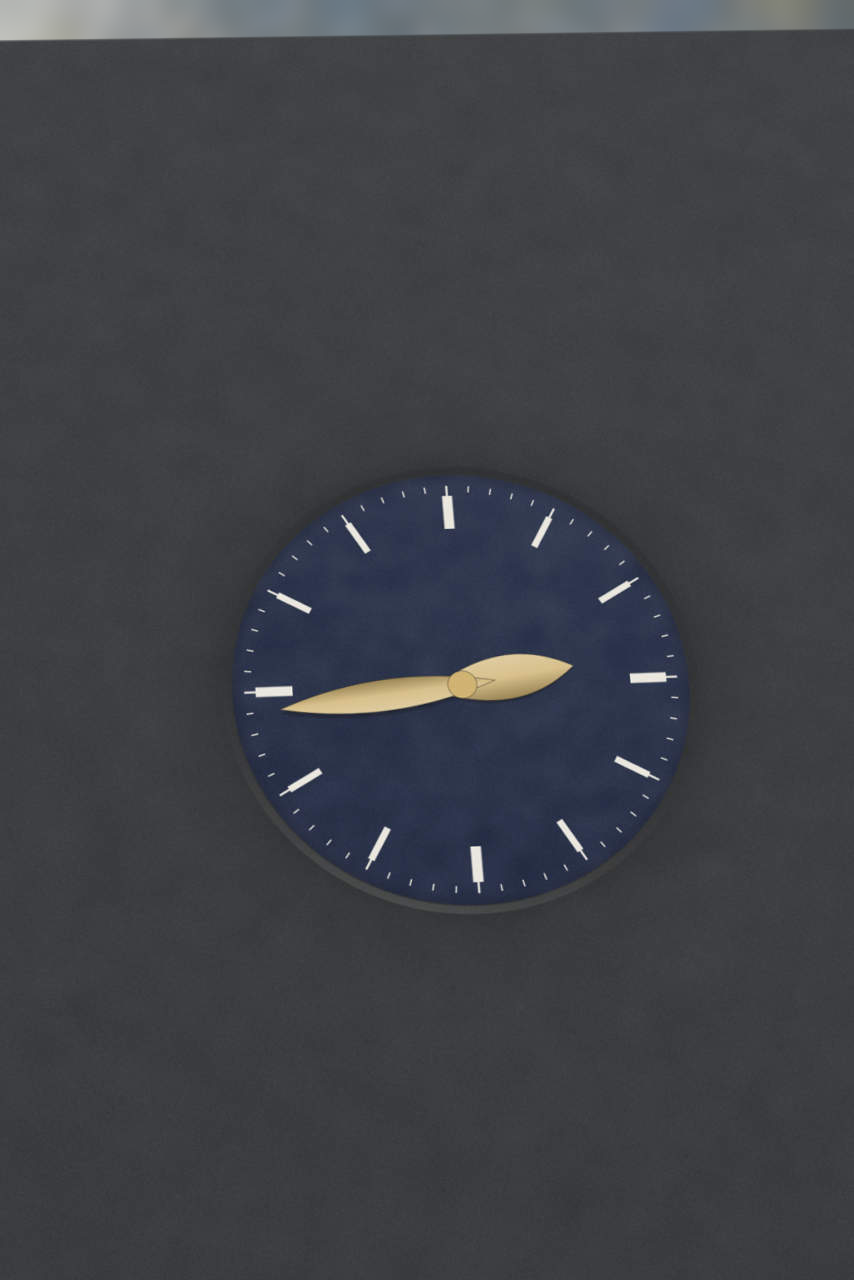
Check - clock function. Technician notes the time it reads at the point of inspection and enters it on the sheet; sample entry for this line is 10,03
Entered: 2,44
